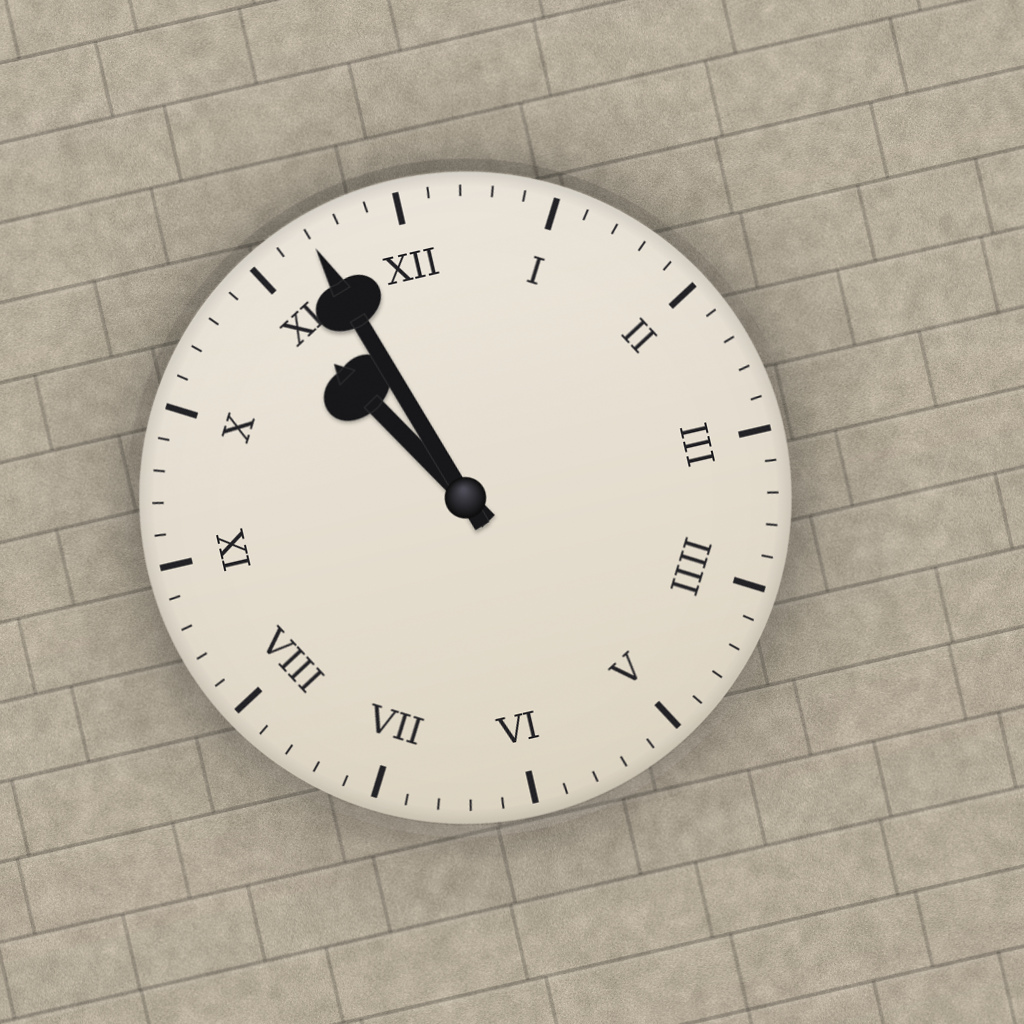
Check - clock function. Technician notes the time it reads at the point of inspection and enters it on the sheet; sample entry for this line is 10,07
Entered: 10,57
